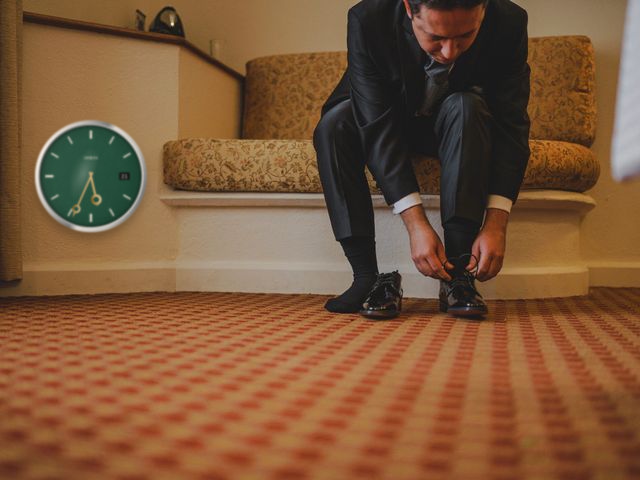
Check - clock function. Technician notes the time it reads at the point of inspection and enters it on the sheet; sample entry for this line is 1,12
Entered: 5,34
